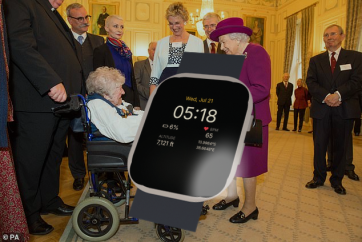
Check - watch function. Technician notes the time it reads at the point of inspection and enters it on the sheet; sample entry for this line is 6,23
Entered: 5,18
